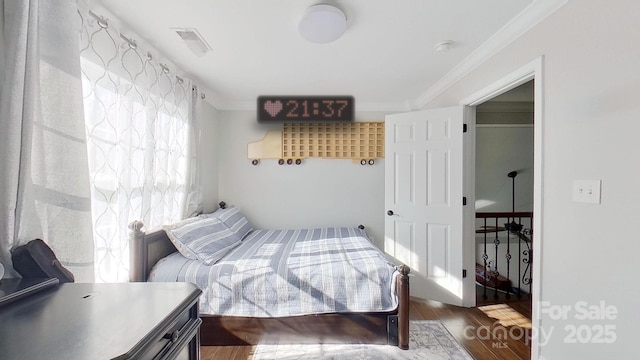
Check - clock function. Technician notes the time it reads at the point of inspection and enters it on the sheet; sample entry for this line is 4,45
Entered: 21,37
